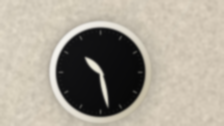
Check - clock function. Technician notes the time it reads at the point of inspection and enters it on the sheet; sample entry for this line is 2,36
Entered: 10,28
